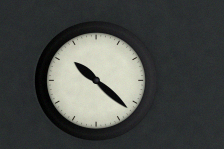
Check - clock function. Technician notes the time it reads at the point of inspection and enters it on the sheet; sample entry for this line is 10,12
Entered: 10,22
